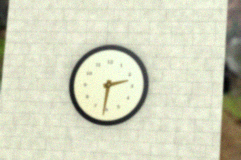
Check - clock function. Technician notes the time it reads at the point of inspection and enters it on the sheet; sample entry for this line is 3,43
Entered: 2,31
